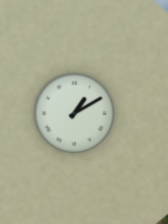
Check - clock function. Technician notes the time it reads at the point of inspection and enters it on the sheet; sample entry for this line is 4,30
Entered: 1,10
